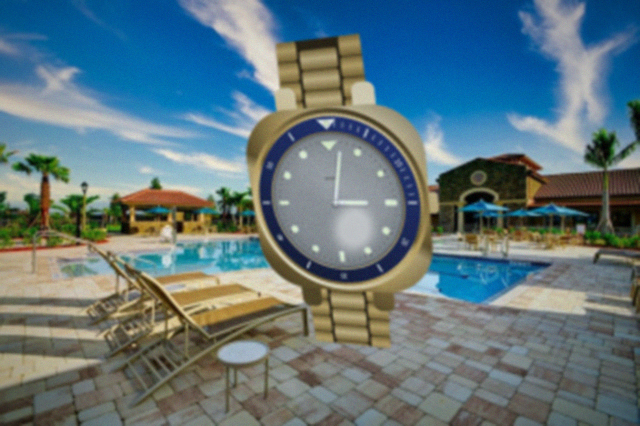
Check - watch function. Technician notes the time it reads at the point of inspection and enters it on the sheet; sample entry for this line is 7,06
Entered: 3,02
